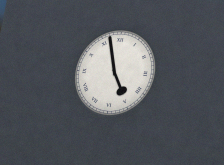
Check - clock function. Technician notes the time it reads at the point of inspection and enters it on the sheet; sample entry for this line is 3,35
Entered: 4,57
